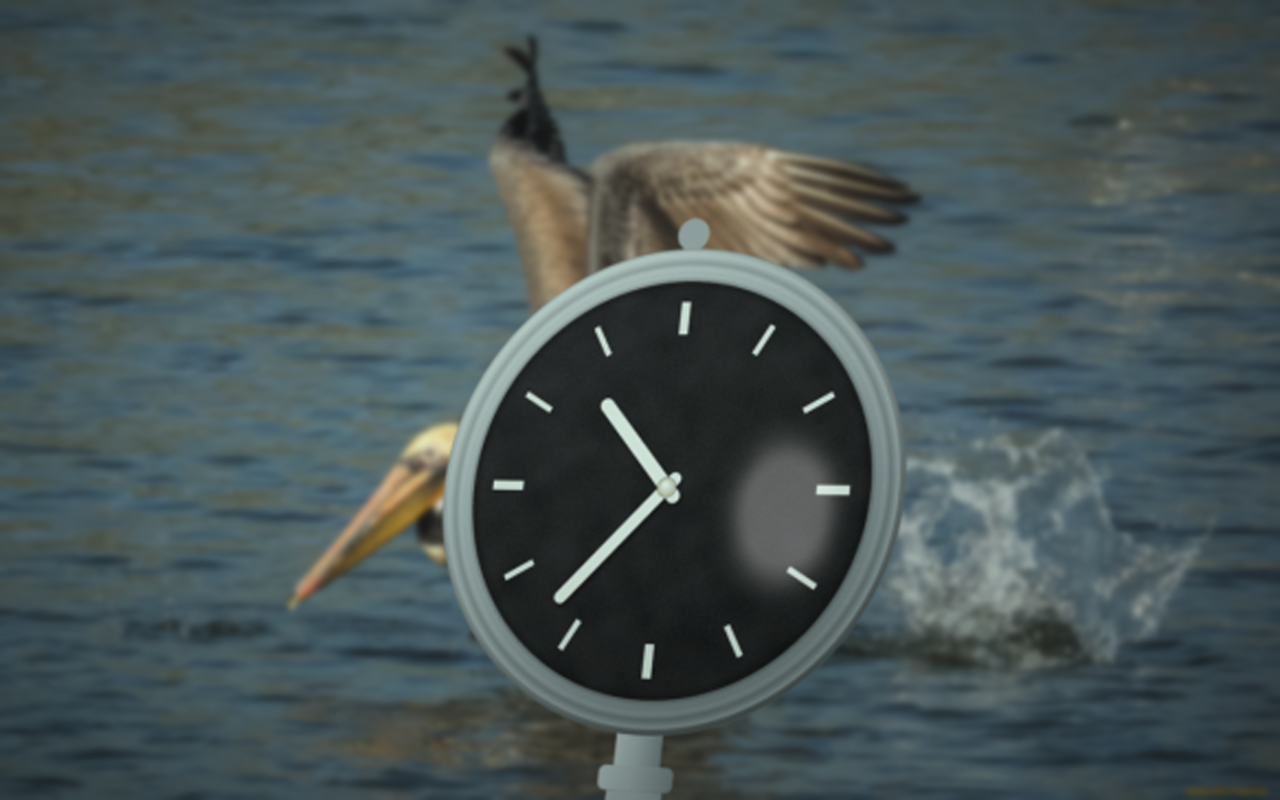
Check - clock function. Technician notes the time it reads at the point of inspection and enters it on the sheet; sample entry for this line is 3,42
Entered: 10,37
